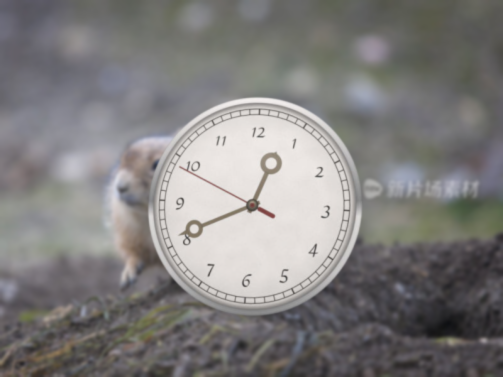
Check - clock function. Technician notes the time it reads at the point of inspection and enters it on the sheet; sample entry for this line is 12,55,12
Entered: 12,40,49
